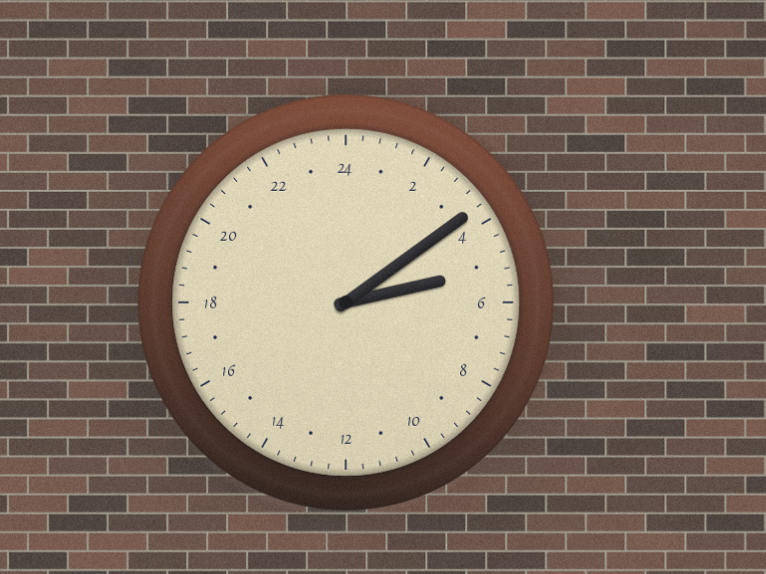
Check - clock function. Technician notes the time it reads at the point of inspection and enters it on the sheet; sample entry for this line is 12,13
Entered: 5,09
